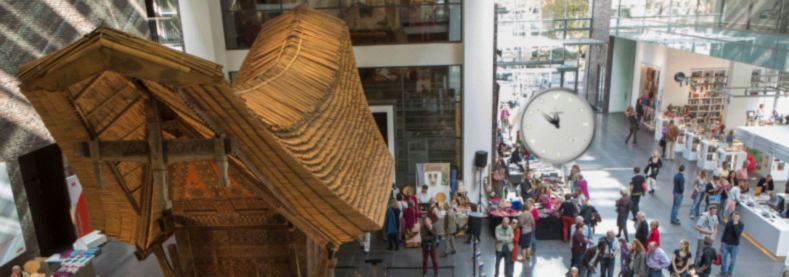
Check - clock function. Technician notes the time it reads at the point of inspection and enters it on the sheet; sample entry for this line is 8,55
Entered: 11,52
